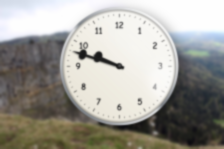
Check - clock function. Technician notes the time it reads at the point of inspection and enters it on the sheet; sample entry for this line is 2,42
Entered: 9,48
